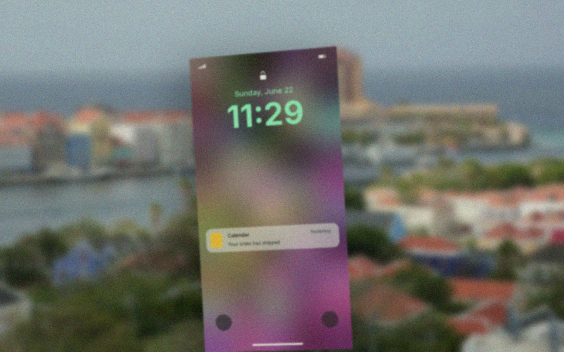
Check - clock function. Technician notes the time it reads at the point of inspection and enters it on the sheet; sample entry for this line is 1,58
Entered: 11,29
